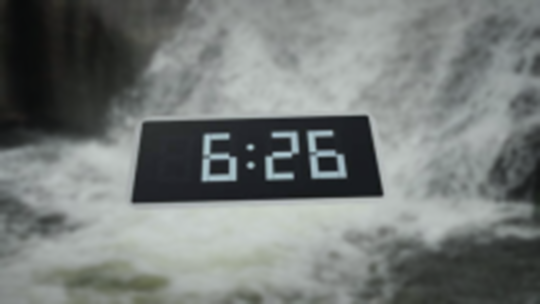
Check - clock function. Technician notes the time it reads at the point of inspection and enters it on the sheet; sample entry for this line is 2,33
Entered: 6,26
